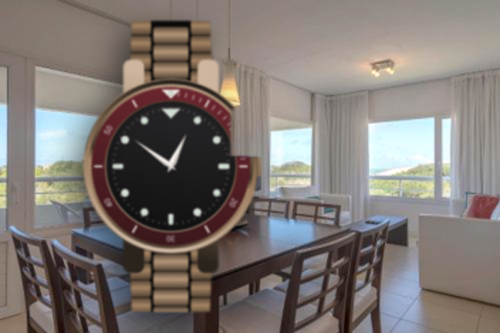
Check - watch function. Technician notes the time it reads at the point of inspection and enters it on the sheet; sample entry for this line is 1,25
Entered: 12,51
